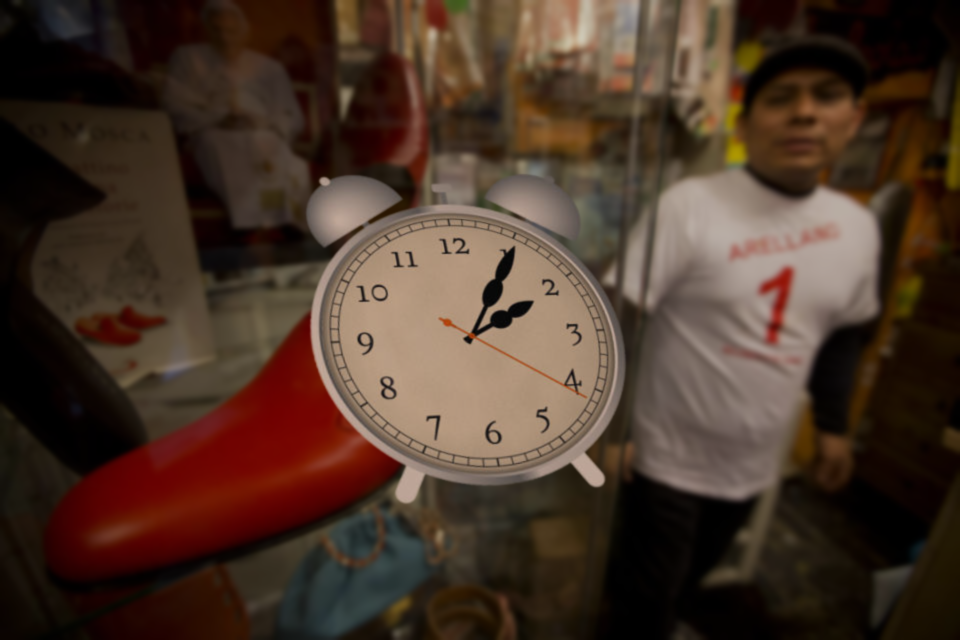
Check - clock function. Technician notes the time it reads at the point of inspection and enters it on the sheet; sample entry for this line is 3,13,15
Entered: 2,05,21
